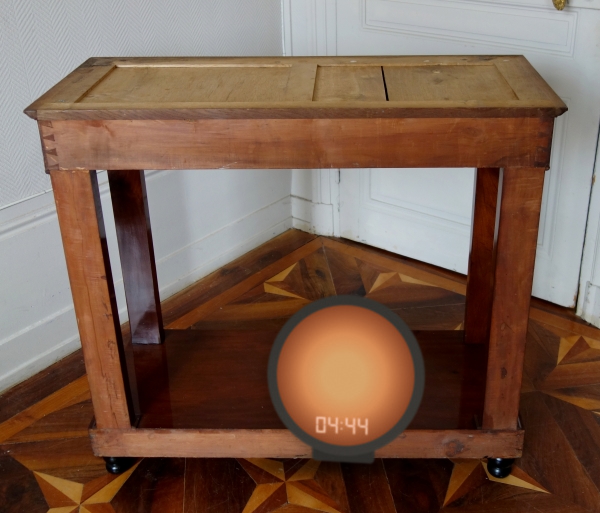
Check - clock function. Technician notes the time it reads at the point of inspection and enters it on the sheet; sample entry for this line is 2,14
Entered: 4,44
